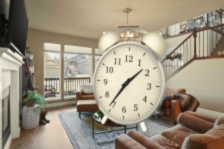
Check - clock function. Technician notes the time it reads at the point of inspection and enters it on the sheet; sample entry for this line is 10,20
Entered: 1,36
